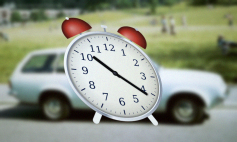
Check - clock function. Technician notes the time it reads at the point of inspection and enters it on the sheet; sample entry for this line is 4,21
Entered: 10,21
